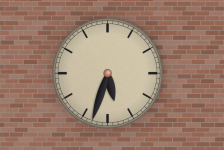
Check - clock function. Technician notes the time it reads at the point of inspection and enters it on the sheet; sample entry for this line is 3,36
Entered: 5,33
